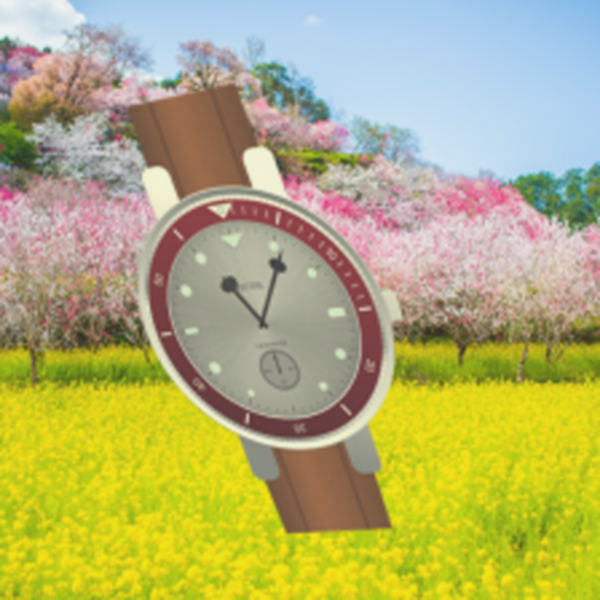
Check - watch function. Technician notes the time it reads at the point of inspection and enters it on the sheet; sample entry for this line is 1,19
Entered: 11,06
